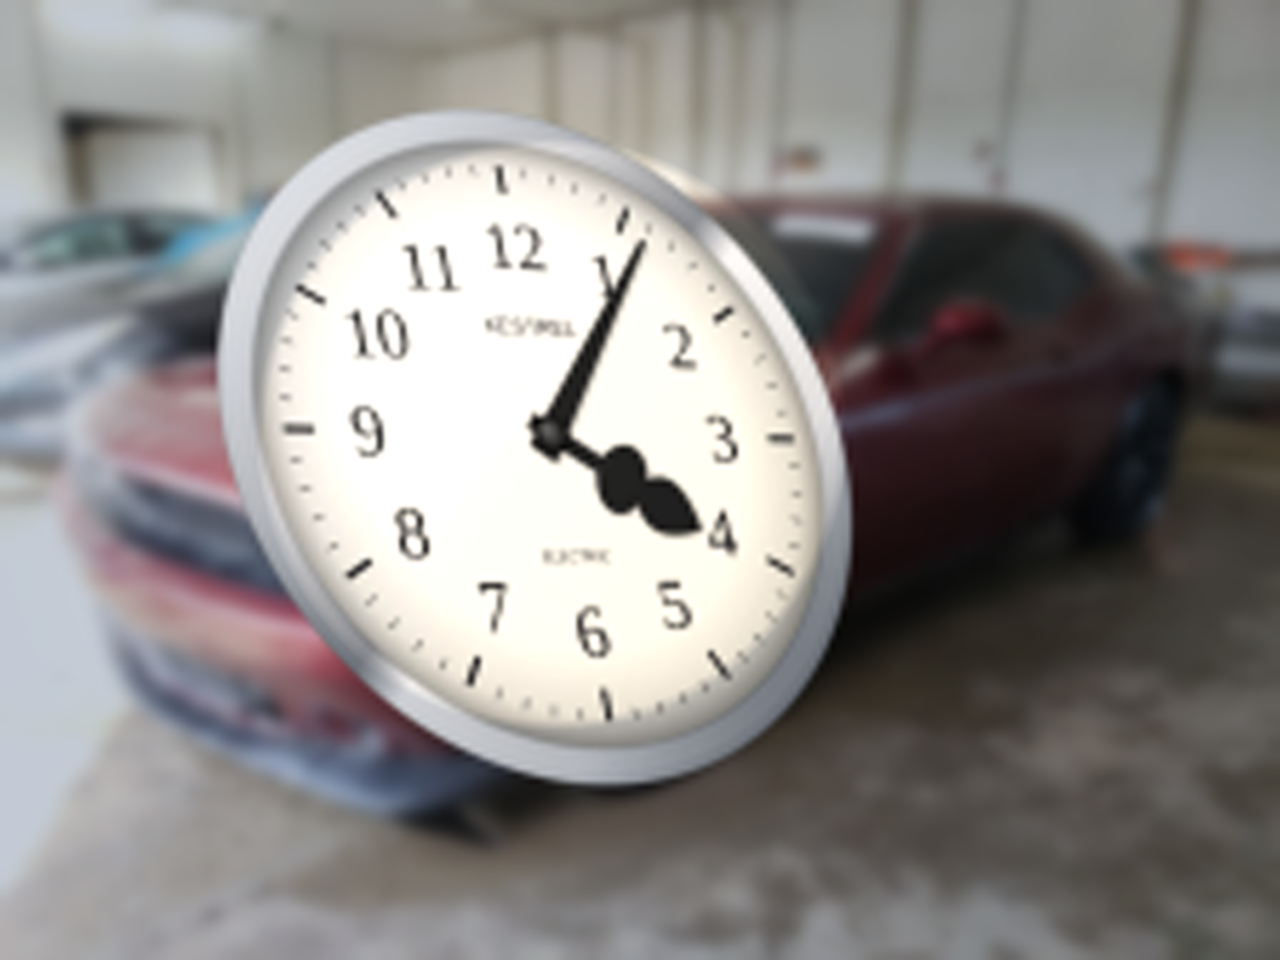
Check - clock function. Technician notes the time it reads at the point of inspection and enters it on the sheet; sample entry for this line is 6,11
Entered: 4,06
